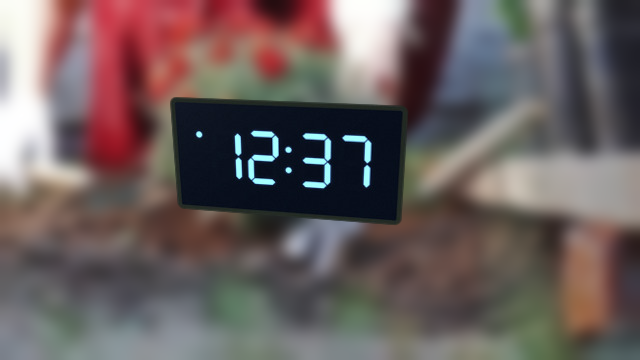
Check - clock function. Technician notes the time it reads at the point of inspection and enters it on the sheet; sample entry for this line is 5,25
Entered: 12,37
